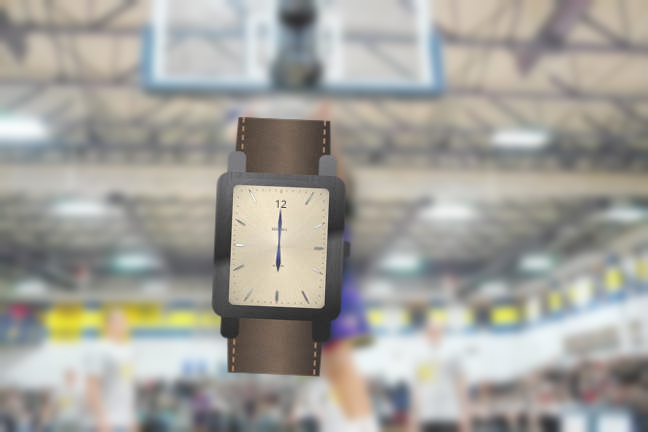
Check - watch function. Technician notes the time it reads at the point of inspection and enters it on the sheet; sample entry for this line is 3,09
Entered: 6,00
